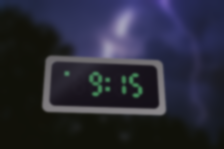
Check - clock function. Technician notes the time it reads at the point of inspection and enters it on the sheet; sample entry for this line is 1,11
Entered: 9,15
